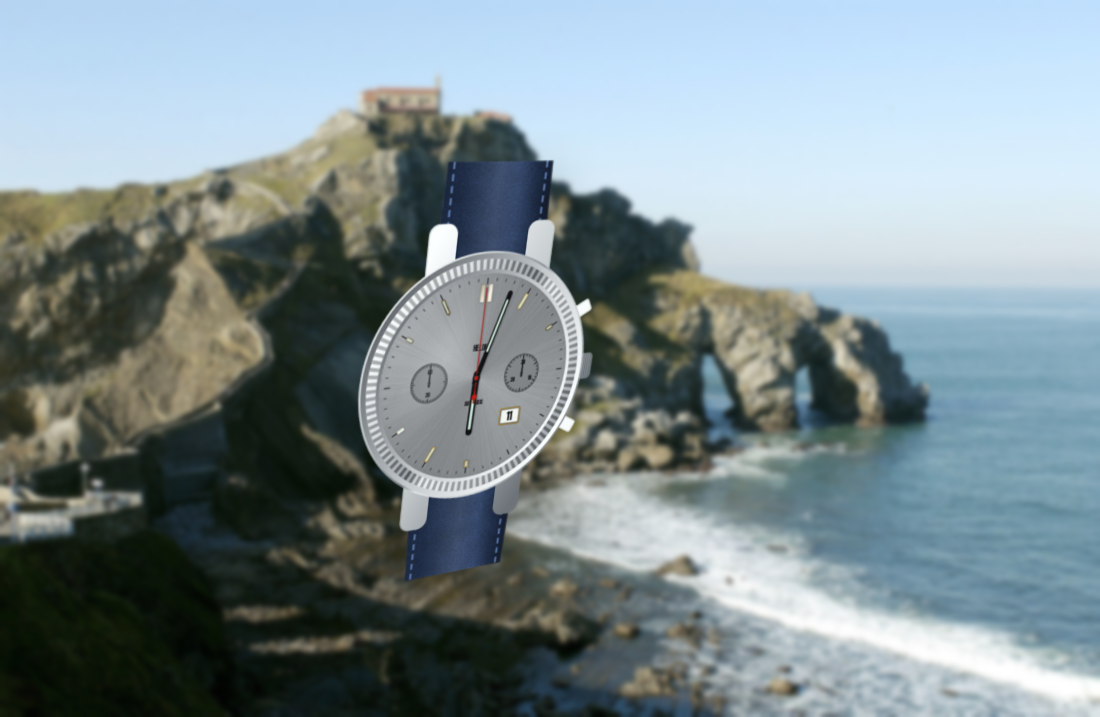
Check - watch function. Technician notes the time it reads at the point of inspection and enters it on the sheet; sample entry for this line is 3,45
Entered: 6,03
